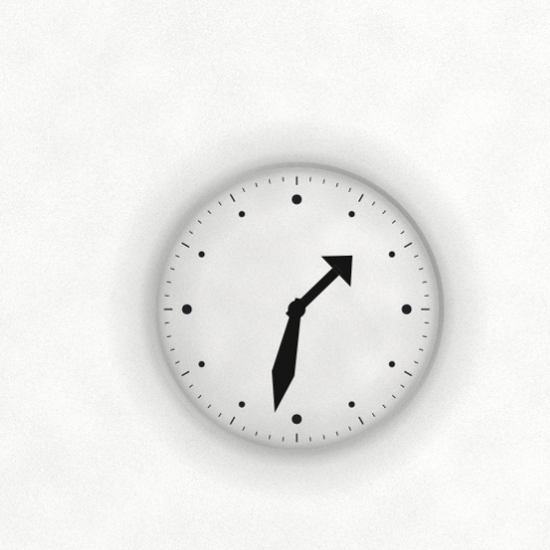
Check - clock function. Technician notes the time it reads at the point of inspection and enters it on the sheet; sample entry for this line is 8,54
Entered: 1,32
